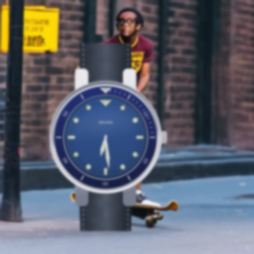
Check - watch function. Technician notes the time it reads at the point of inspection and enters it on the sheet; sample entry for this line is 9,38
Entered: 6,29
